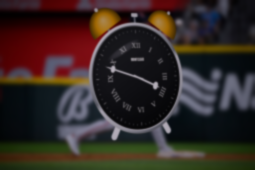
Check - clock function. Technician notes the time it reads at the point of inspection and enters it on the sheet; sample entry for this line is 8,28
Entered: 3,48
